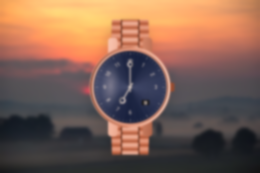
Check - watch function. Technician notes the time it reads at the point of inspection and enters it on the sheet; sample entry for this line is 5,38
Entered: 7,00
